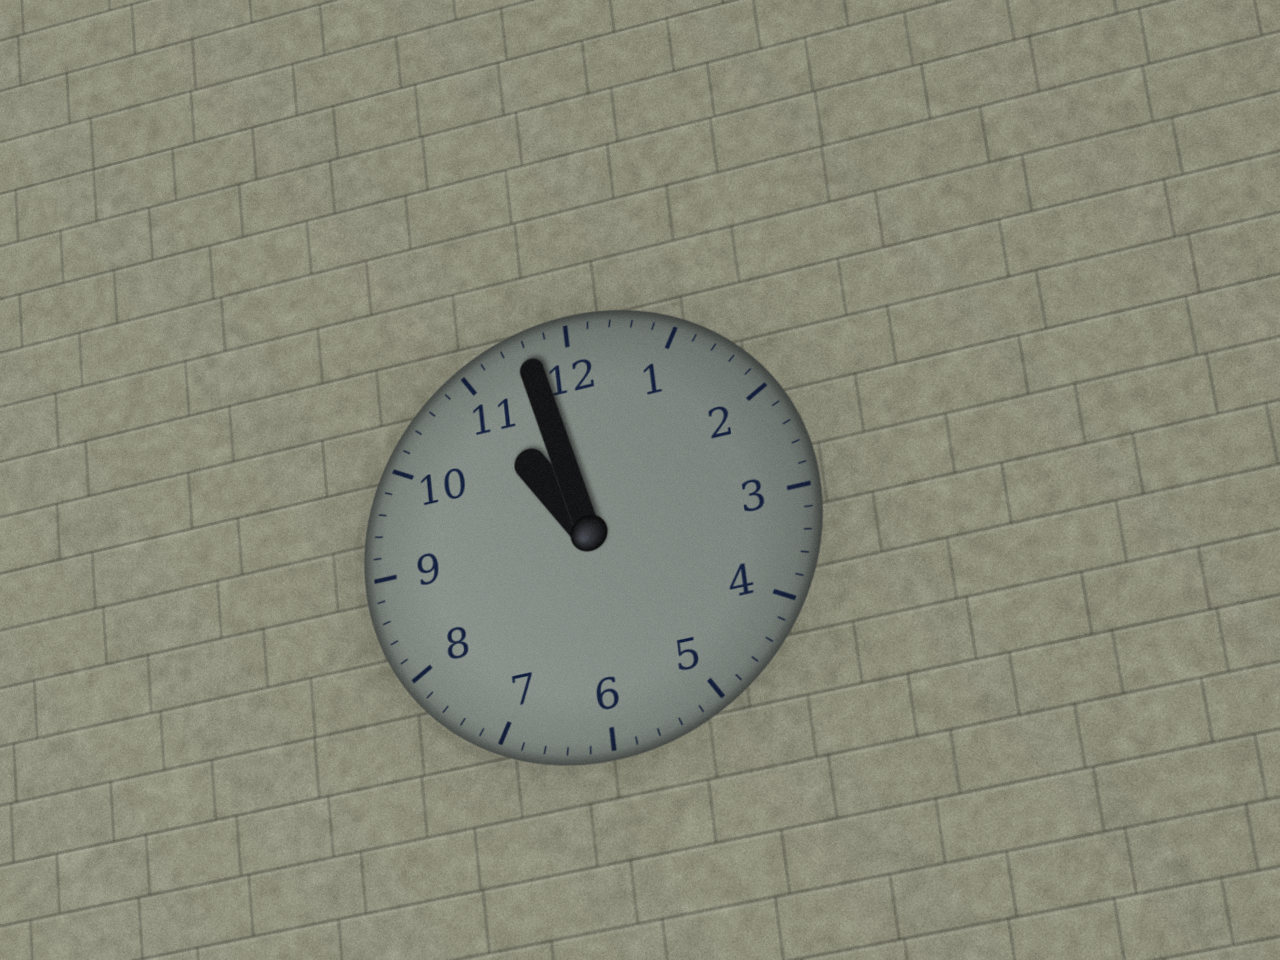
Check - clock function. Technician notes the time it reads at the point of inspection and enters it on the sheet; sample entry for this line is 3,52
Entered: 10,58
